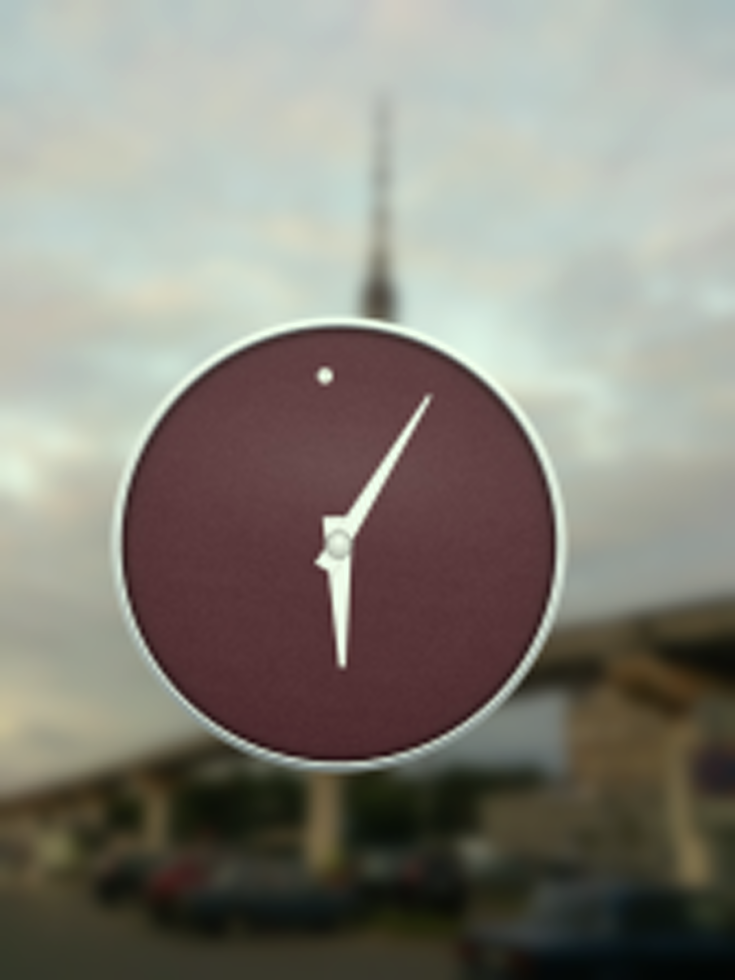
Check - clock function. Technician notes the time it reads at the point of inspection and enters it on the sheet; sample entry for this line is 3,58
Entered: 6,06
